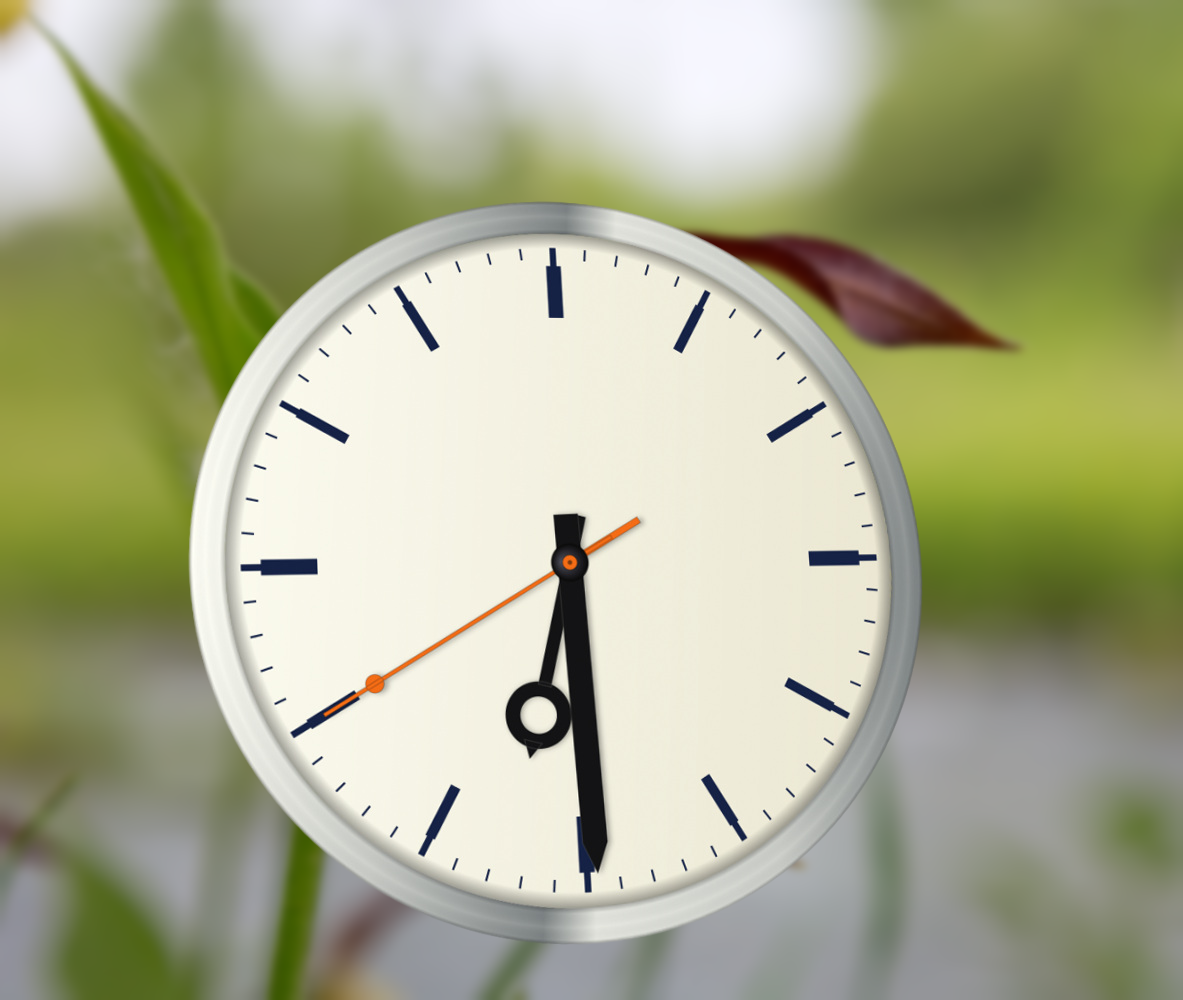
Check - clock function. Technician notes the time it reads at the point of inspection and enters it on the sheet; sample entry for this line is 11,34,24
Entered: 6,29,40
